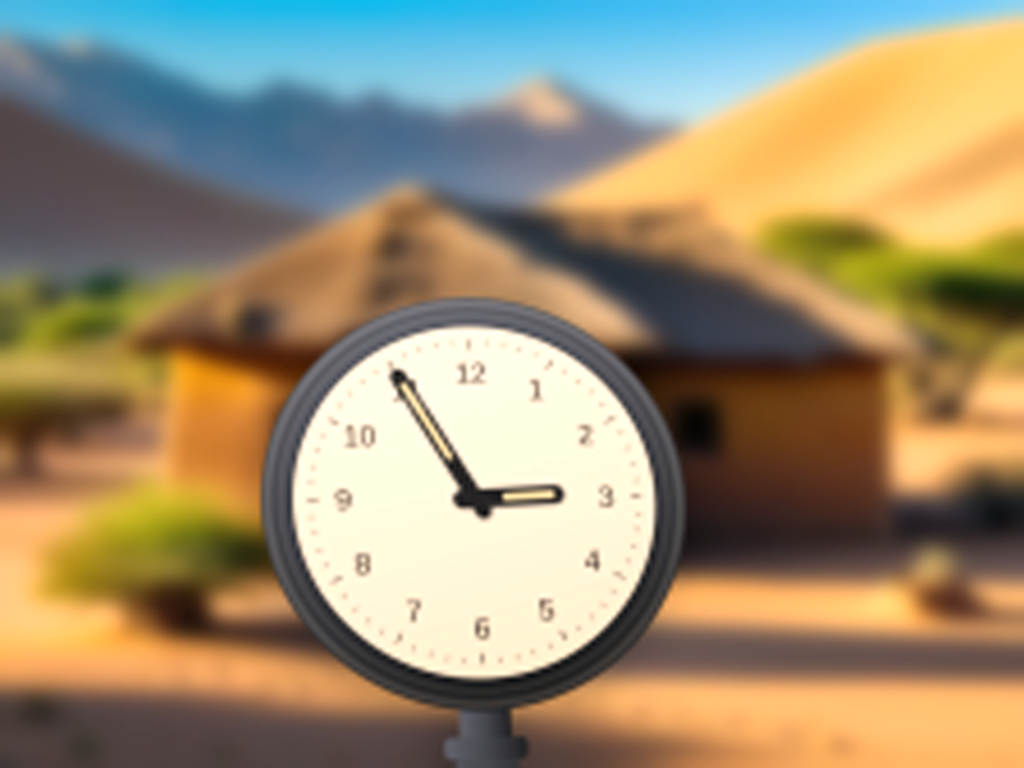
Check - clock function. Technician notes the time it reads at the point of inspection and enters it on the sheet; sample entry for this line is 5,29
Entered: 2,55
